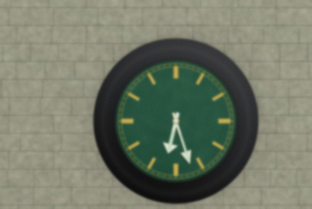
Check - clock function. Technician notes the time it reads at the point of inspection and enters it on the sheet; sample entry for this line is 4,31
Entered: 6,27
